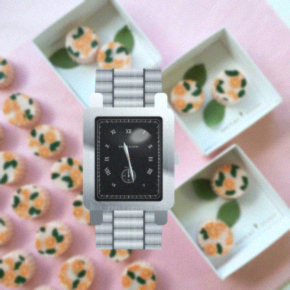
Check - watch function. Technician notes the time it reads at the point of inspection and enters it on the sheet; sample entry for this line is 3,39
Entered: 11,28
